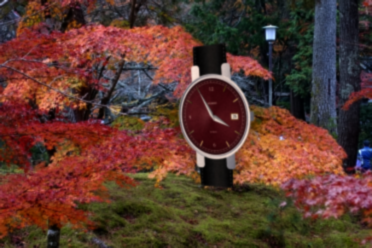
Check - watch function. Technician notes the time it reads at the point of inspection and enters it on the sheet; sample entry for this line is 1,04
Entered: 3,55
